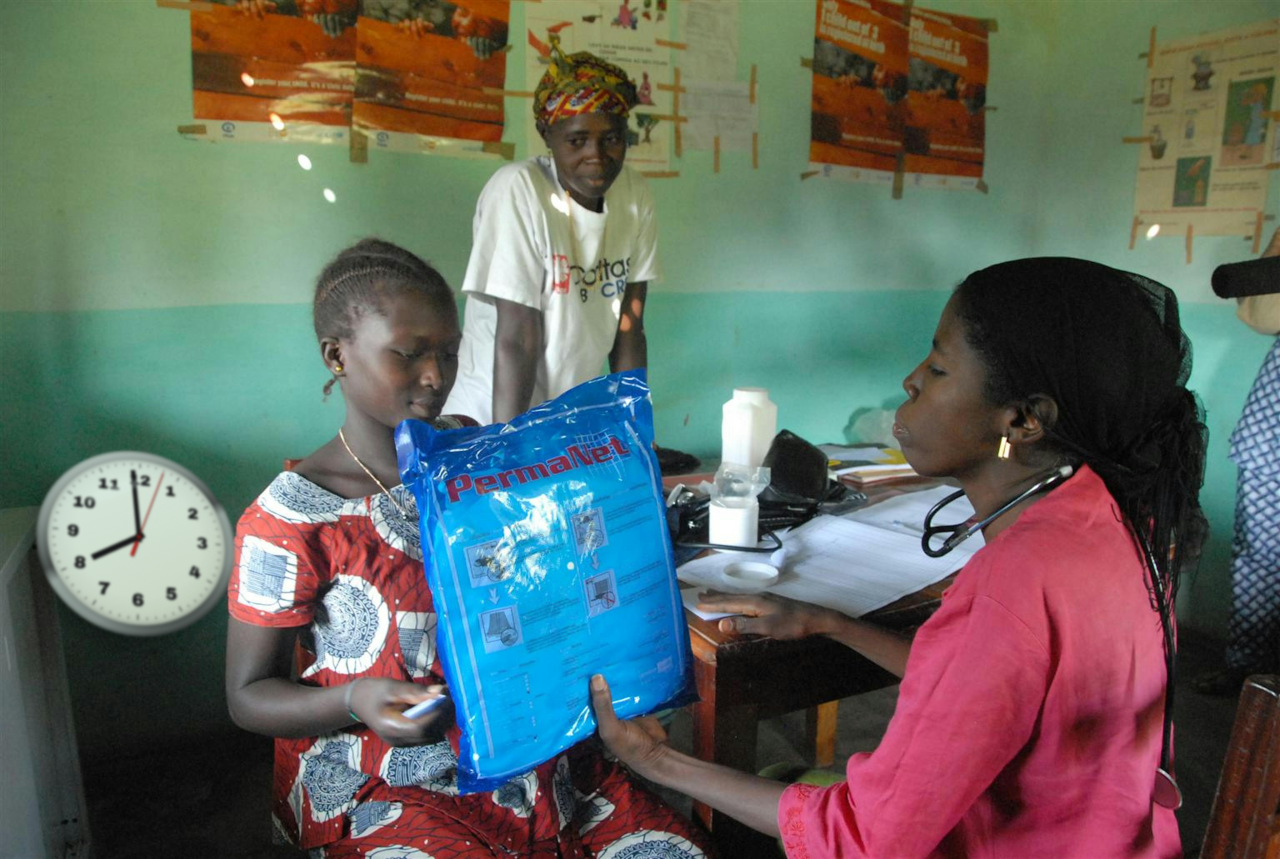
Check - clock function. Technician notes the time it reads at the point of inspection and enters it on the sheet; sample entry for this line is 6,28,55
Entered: 7,59,03
